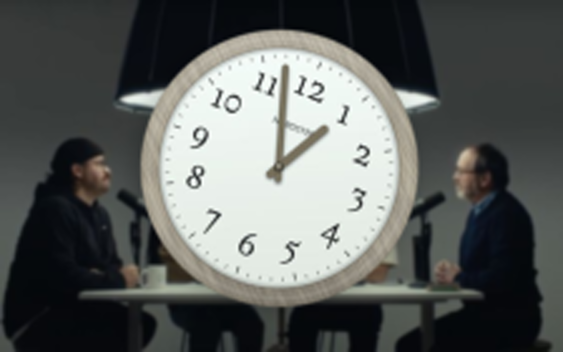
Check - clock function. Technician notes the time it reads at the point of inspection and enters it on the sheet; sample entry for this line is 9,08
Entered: 12,57
